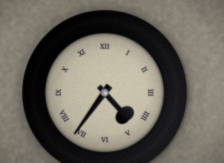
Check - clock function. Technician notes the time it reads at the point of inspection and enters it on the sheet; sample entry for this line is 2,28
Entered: 4,36
